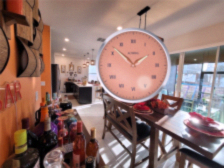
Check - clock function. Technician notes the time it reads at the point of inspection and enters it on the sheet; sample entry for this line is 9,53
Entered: 1,52
